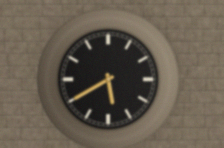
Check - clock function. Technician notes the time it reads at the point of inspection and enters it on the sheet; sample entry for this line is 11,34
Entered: 5,40
